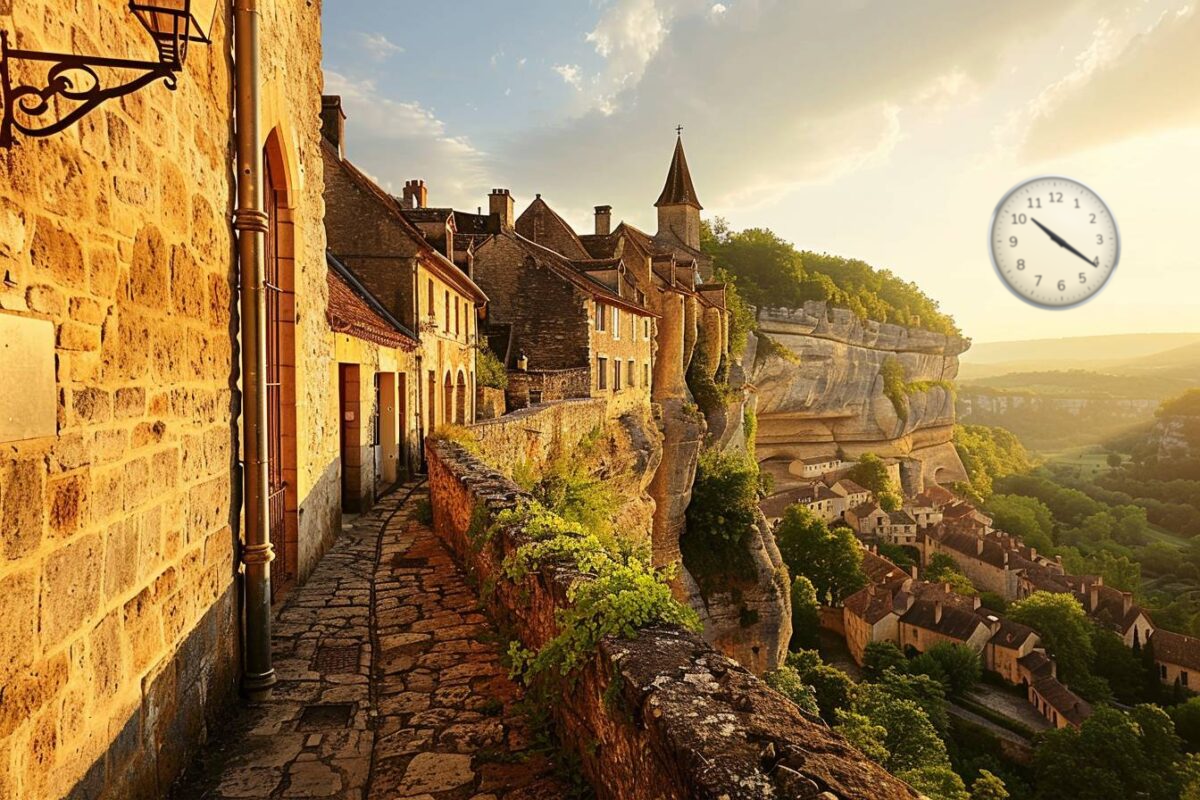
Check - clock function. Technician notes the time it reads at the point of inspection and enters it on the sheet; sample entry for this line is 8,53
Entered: 10,21
